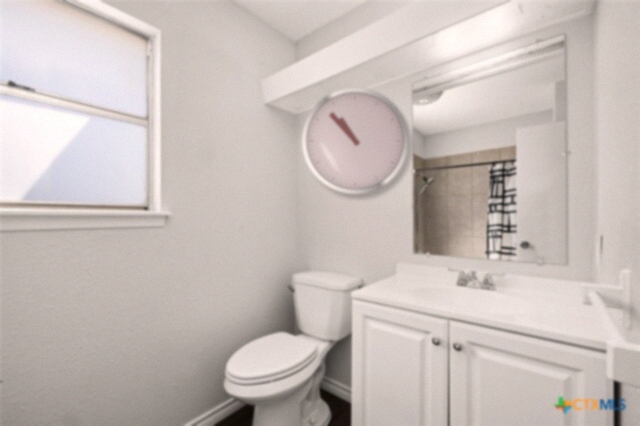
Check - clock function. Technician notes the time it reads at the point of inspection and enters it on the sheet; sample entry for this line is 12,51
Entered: 10,53
